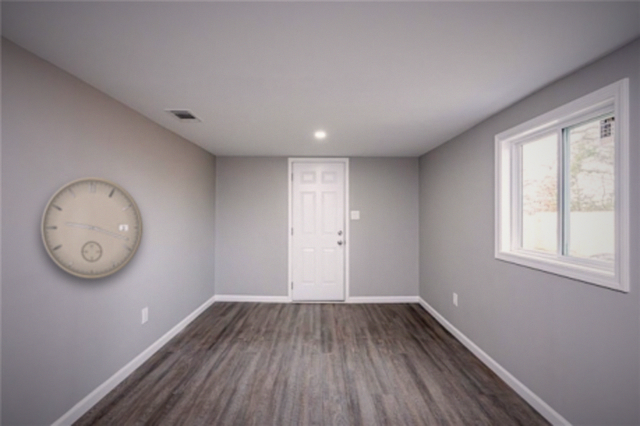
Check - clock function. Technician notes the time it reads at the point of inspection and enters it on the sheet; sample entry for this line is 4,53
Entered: 9,18
